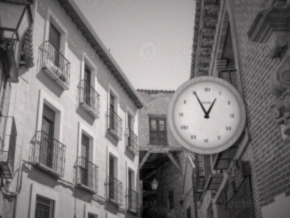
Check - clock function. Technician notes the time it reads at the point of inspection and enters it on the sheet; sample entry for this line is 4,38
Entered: 12,55
